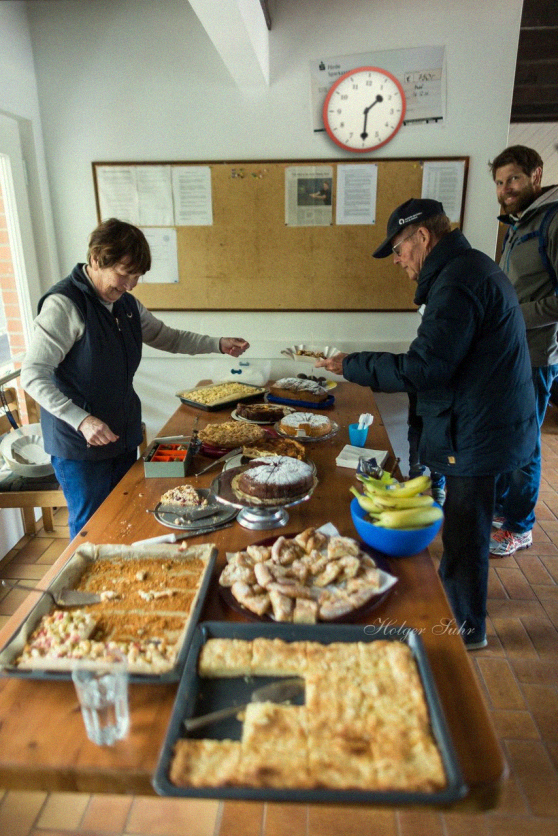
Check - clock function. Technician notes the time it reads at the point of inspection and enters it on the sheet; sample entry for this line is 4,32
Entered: 1,30
